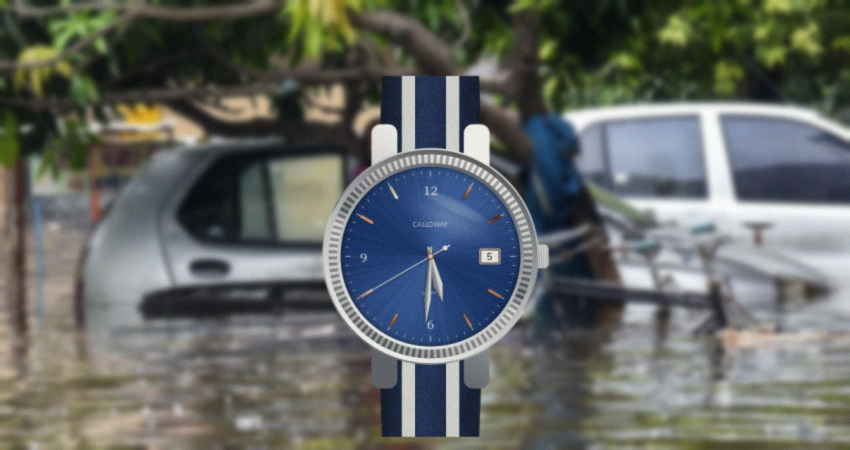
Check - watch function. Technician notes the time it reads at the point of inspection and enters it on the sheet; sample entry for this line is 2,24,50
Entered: 5,30,40
